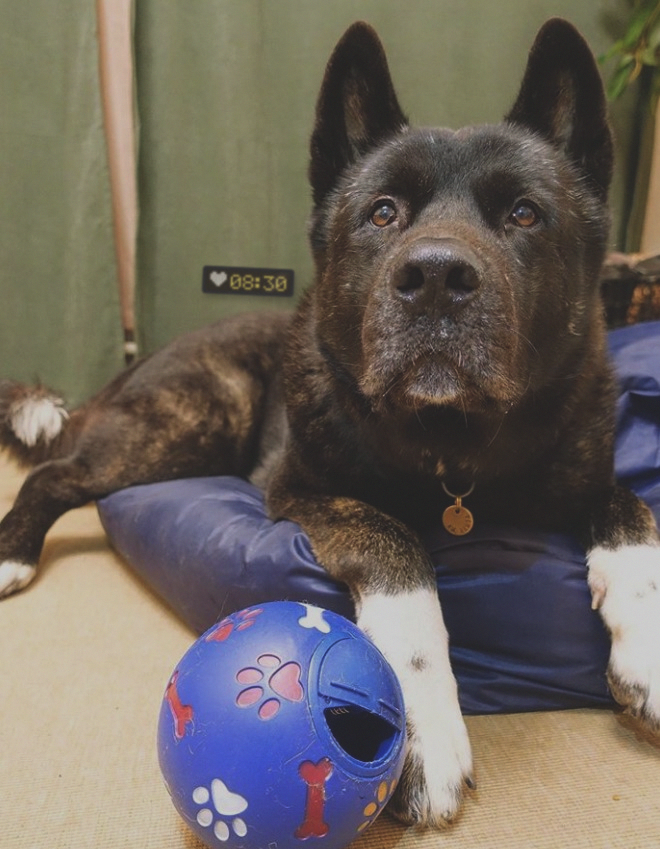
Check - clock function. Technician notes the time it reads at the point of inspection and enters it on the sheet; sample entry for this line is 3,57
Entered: 8,30
